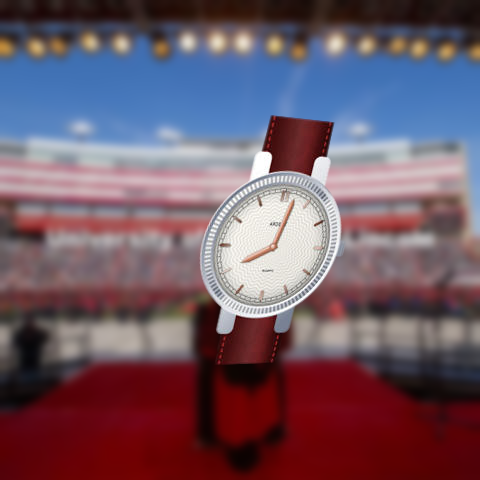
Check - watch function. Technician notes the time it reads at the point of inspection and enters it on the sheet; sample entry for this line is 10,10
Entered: 8,02
